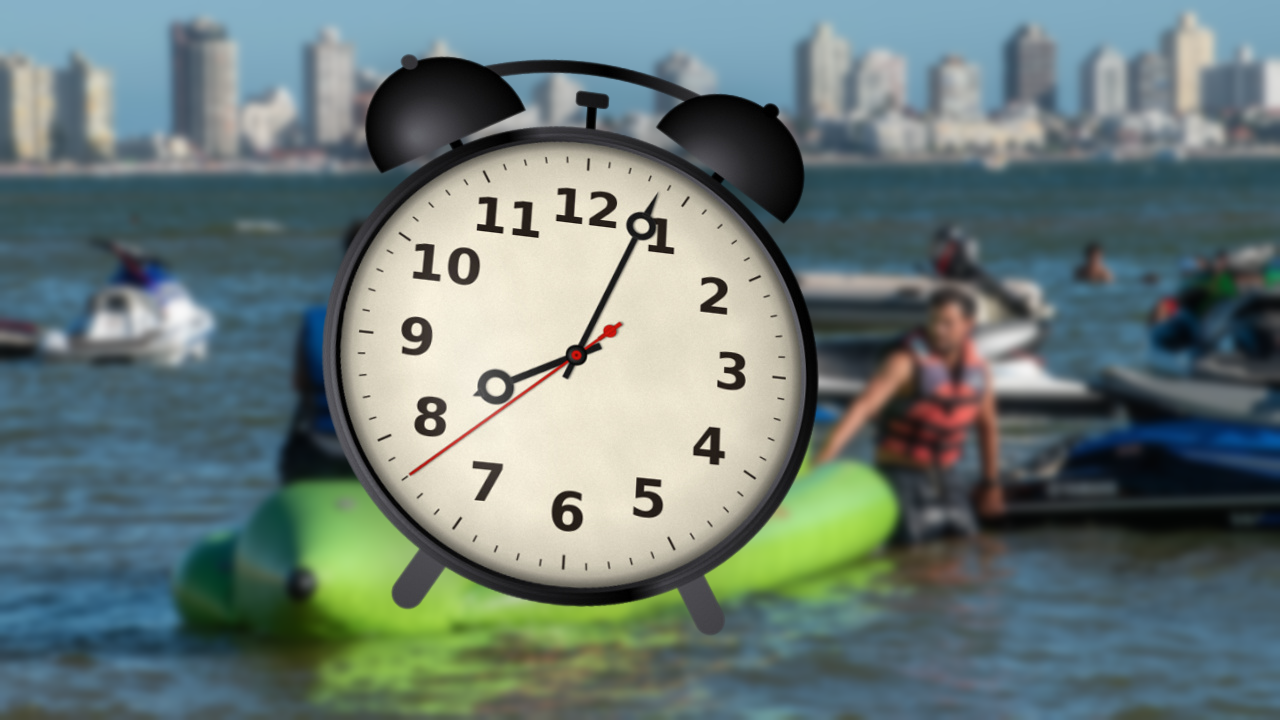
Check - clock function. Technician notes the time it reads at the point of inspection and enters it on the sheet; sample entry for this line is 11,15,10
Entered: 8,03,38
